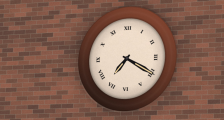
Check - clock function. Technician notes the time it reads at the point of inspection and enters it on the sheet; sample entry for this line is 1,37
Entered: 7,20
